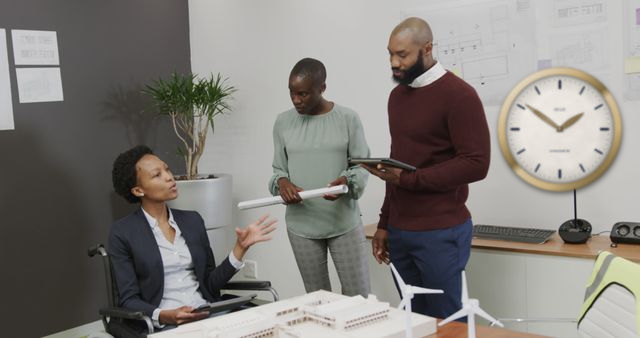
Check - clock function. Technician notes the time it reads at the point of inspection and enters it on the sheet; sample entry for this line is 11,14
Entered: 1,51
